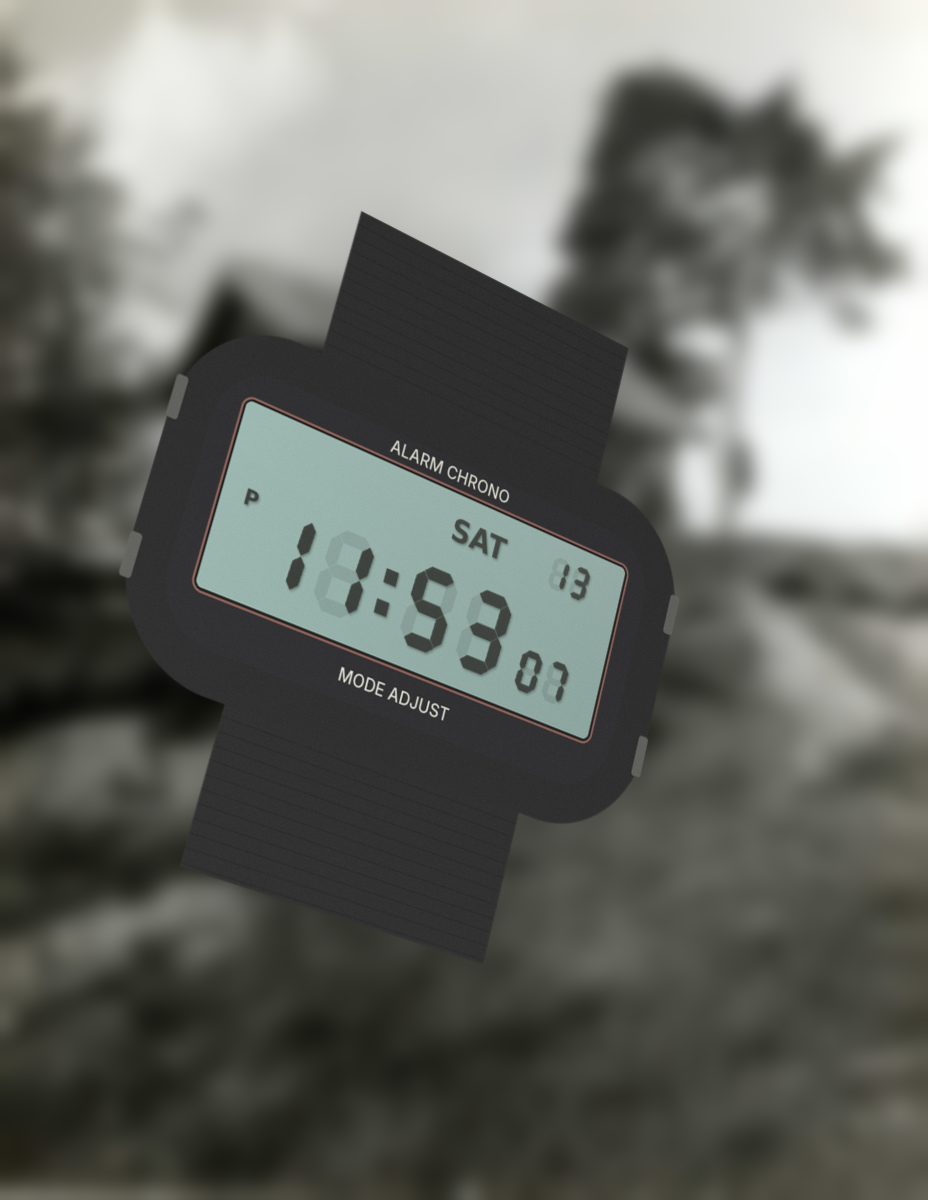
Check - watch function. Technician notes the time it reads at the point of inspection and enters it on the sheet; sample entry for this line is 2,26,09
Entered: 11,53,07
